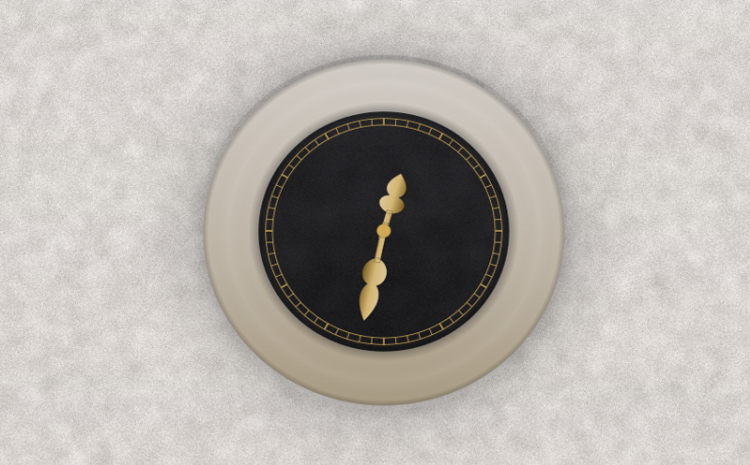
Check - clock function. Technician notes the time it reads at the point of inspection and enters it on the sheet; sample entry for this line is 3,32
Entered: 12,32
